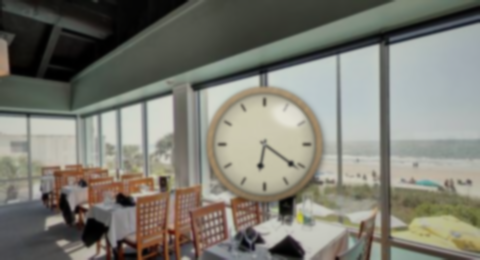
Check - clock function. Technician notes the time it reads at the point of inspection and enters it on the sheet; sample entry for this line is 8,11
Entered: 6,21
